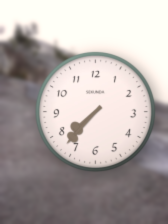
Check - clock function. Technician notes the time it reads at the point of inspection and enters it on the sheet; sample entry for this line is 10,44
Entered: 7,37
